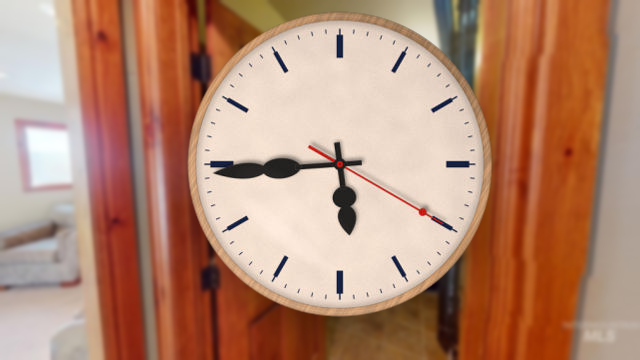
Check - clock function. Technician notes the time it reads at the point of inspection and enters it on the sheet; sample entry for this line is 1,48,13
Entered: 5,44,20
